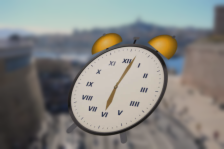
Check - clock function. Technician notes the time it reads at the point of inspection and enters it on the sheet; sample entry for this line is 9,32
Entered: 6,02
